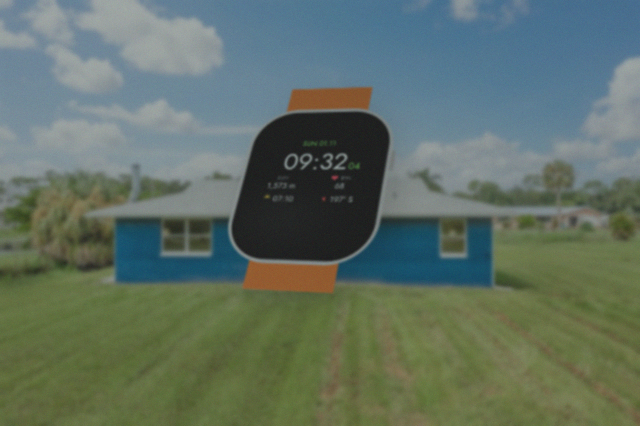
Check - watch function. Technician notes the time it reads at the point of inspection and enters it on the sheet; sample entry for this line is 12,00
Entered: 9,32
